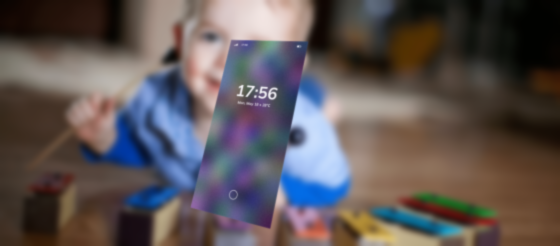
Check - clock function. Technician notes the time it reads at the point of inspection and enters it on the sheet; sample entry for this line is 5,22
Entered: 17,56
